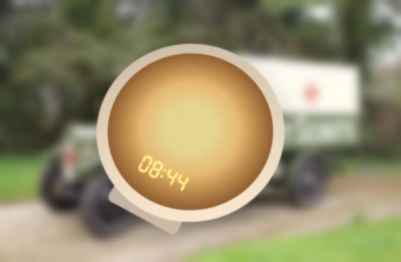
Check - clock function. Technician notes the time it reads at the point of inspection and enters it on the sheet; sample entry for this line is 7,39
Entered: 8,44
